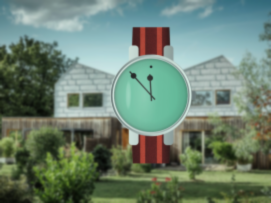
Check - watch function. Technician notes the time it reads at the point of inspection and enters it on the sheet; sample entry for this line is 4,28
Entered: 11,53
